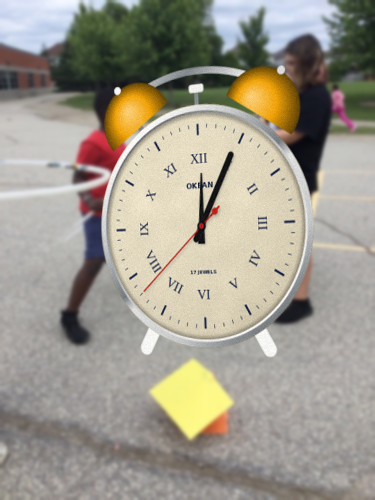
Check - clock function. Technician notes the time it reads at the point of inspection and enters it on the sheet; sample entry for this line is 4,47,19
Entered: 12,04,38
